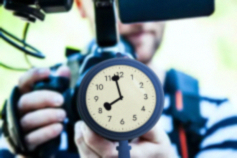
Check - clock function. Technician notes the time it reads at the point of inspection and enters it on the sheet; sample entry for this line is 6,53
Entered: 7,58
